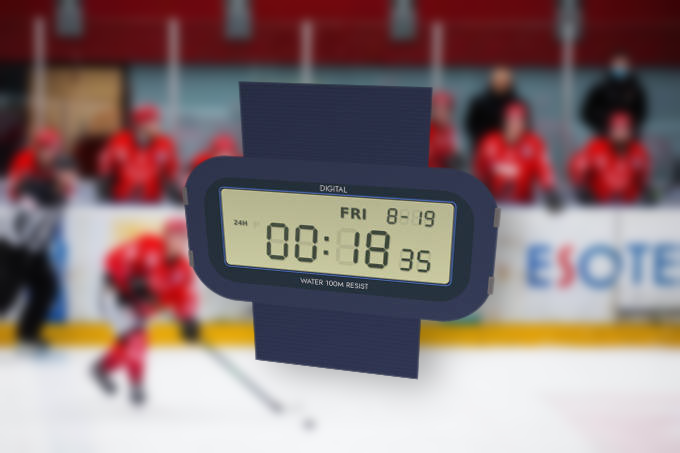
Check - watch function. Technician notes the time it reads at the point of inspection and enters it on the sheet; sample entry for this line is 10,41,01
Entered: 0,18,35
